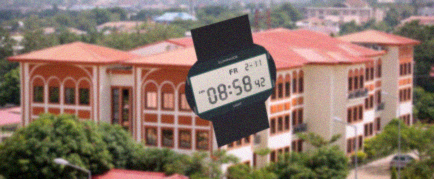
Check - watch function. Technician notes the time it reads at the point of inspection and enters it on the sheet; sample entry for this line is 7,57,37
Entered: 8,58,42
